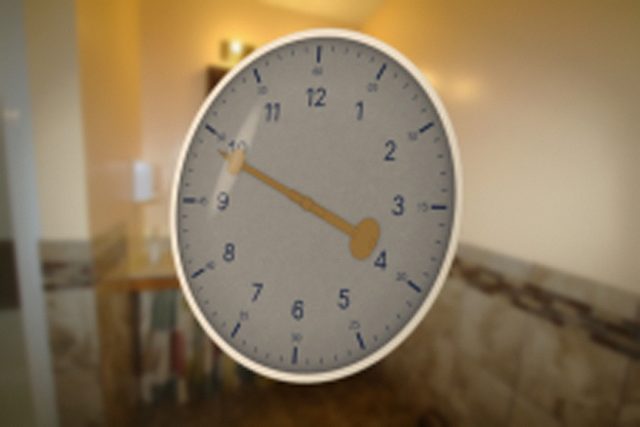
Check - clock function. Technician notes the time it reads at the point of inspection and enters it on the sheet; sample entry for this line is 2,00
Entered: 3,49
